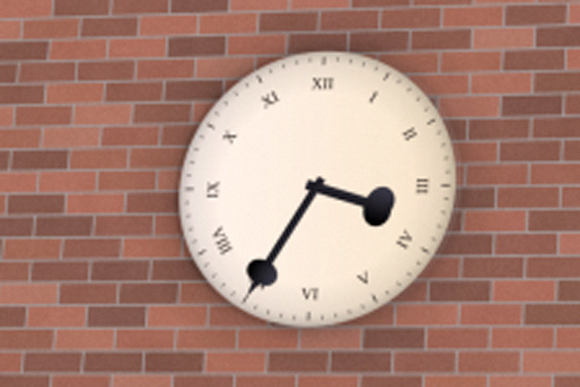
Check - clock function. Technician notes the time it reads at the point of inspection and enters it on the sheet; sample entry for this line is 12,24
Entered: 3,35
